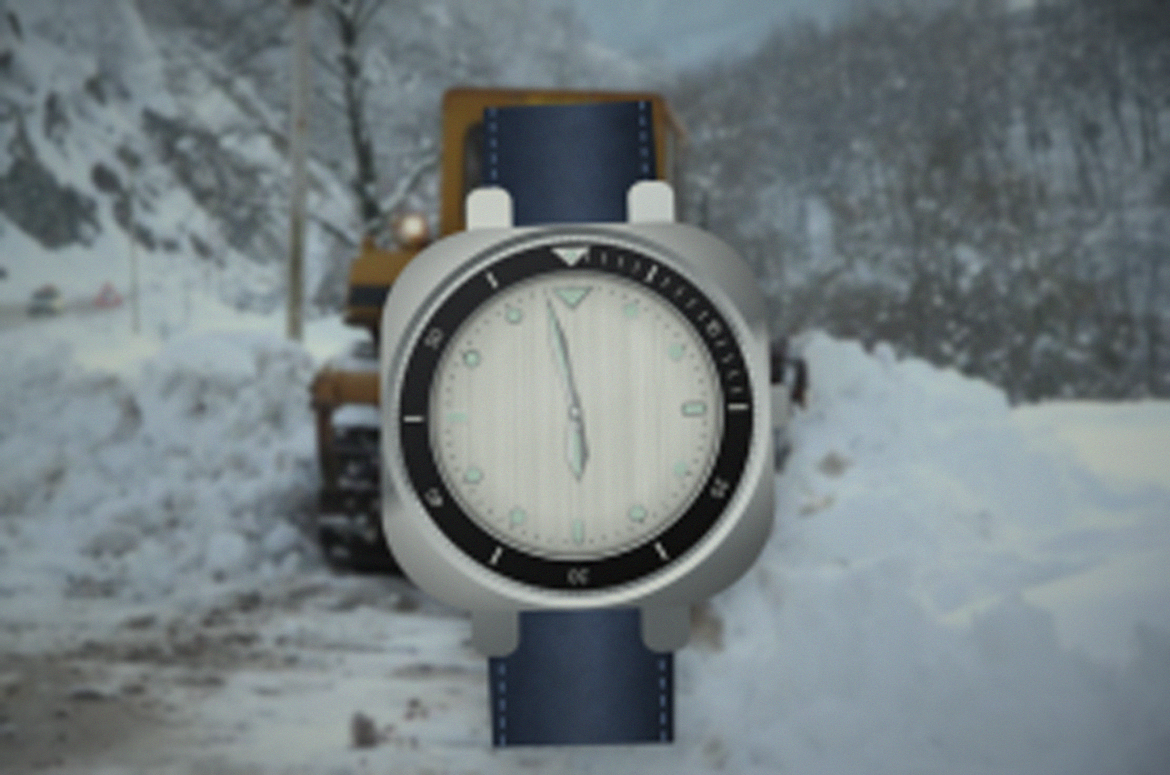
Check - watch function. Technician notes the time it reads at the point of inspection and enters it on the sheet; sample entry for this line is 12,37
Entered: 5,58
